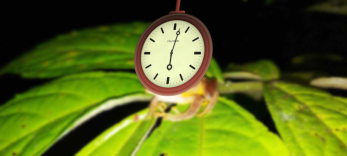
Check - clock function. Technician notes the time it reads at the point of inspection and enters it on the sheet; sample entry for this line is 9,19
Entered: 6,02
